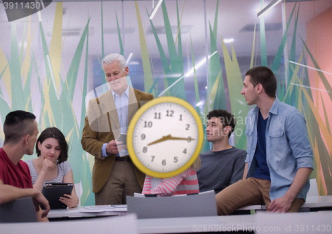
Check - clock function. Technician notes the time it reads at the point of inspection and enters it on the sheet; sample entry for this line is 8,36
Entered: 8,15
